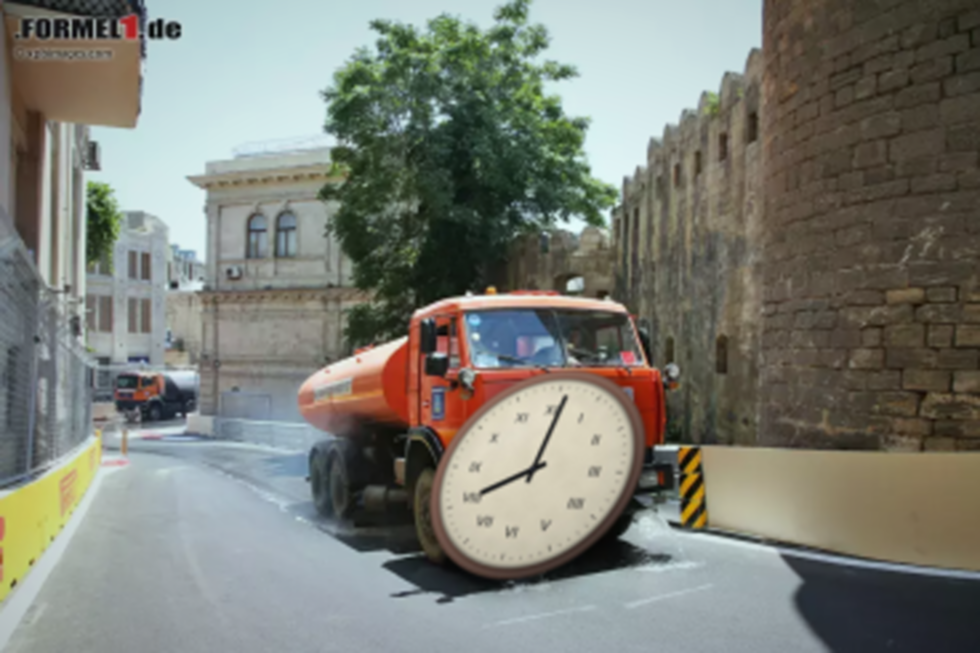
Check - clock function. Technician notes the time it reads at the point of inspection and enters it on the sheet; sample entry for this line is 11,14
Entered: 8,01
